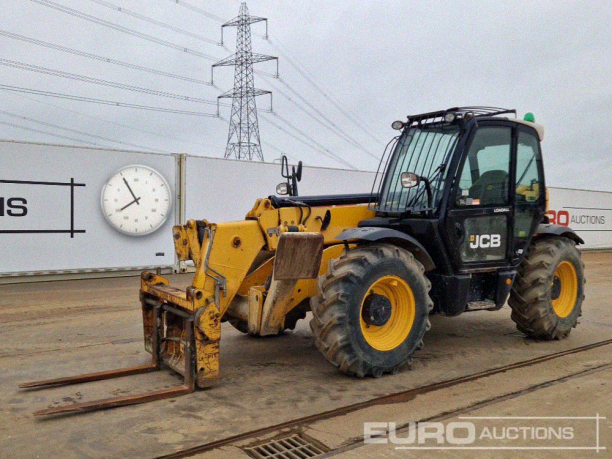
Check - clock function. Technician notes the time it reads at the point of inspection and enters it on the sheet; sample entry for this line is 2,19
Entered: 7,55
